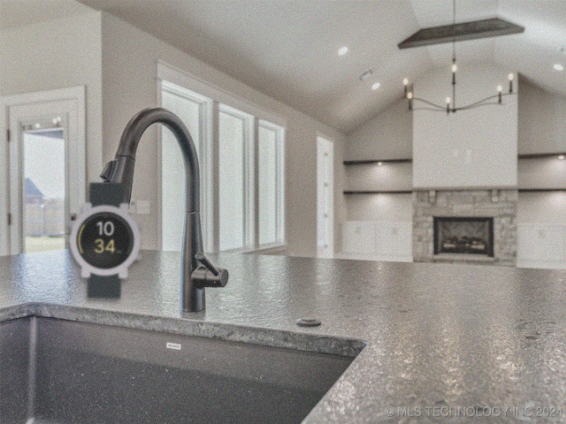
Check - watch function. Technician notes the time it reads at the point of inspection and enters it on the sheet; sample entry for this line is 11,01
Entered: 10,34
